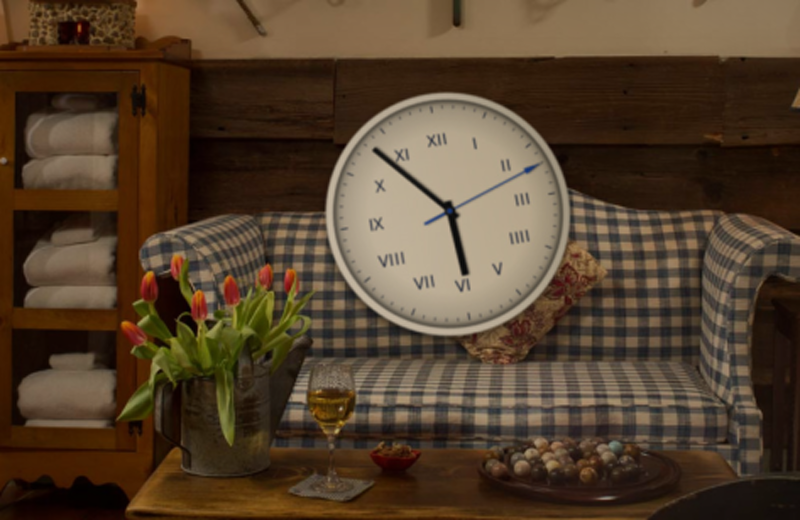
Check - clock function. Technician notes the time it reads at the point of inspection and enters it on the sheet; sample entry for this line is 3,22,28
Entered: 5,53,12
